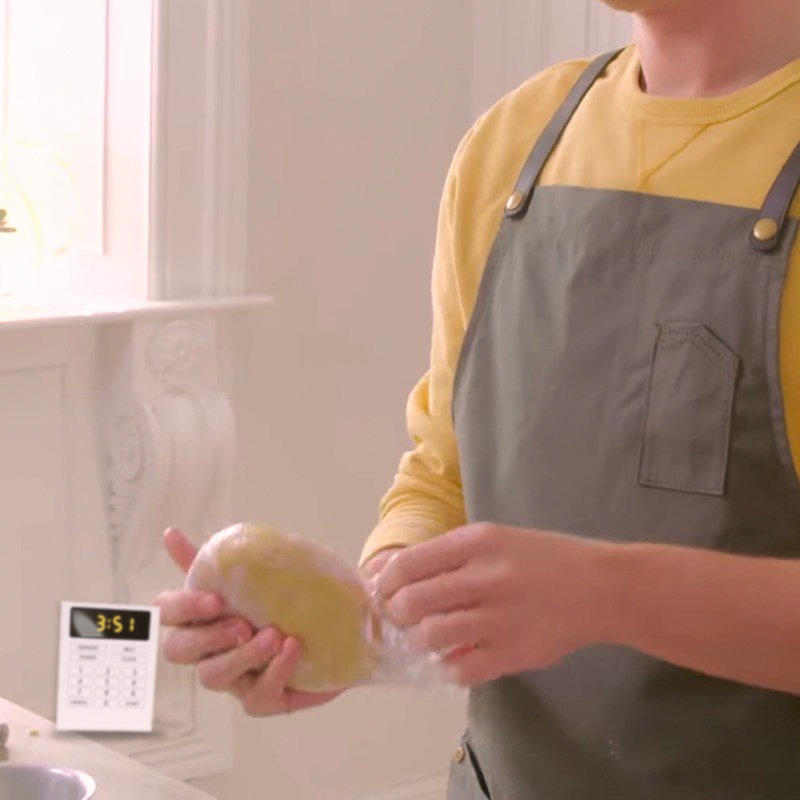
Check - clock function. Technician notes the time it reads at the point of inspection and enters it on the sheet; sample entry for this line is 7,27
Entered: 3,51
